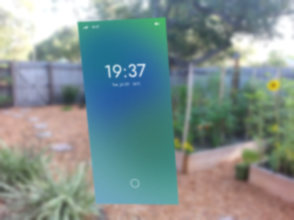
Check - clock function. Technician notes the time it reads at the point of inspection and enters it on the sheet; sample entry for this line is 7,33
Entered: 19,37
